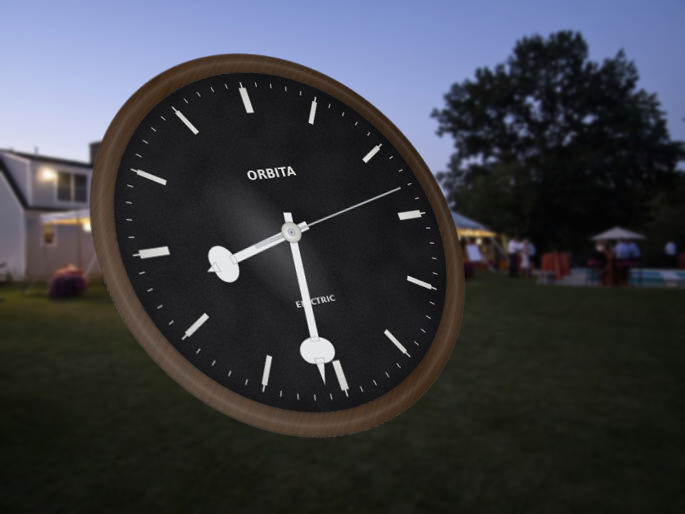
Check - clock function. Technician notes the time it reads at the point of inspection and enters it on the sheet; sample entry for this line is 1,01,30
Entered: 8,31,13
